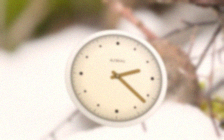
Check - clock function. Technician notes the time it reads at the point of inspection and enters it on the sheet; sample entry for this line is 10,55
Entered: 2,22
